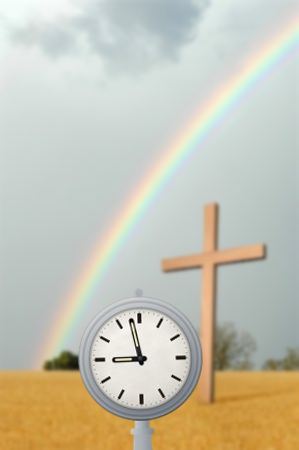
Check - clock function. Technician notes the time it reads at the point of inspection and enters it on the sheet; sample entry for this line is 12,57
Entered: 8,58
